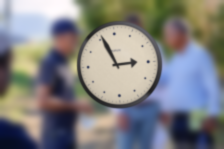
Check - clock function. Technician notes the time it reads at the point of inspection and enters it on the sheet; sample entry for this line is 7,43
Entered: 2,56
